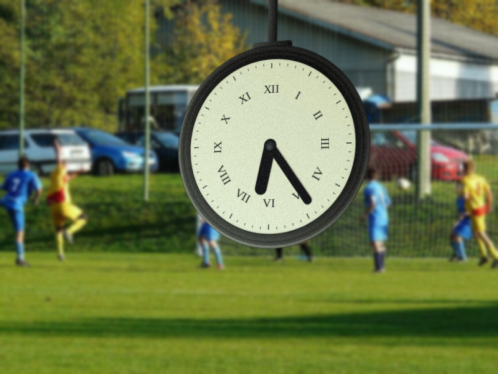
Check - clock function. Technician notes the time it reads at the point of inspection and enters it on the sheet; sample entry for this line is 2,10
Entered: 6,24
